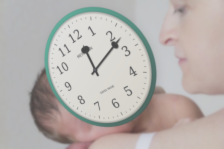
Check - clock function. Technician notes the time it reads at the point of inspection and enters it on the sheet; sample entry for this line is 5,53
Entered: 12,12
